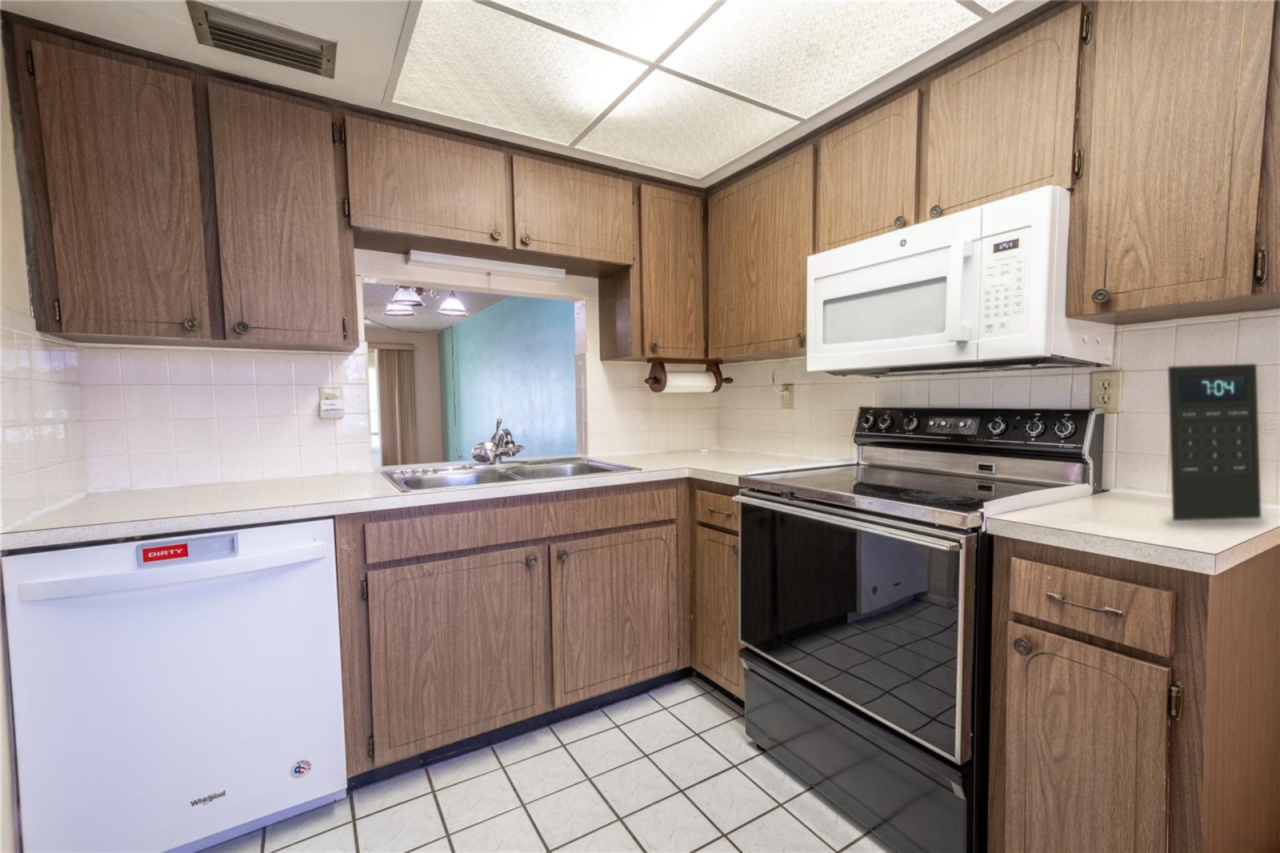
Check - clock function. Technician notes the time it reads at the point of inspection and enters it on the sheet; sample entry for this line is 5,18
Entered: 7,04
